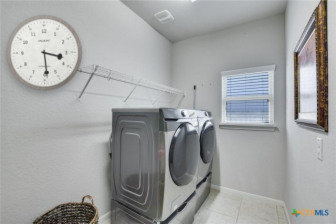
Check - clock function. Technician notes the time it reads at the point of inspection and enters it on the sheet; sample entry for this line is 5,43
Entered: 3,29
